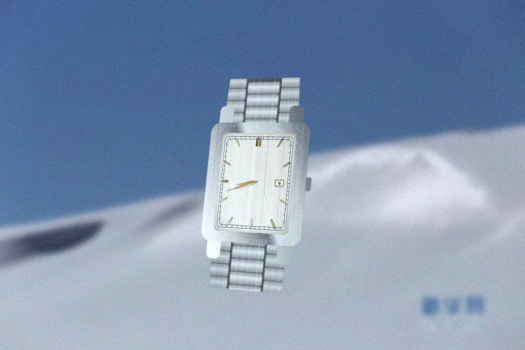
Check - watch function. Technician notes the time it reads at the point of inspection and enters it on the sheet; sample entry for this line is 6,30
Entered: 8,42
